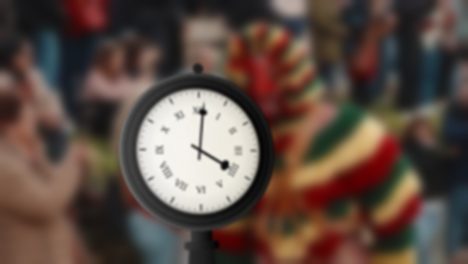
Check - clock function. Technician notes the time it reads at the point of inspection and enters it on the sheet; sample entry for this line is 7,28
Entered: 4,01
